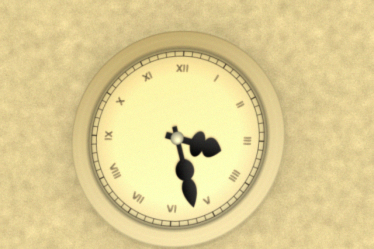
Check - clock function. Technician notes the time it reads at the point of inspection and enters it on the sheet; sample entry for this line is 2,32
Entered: 3,27
